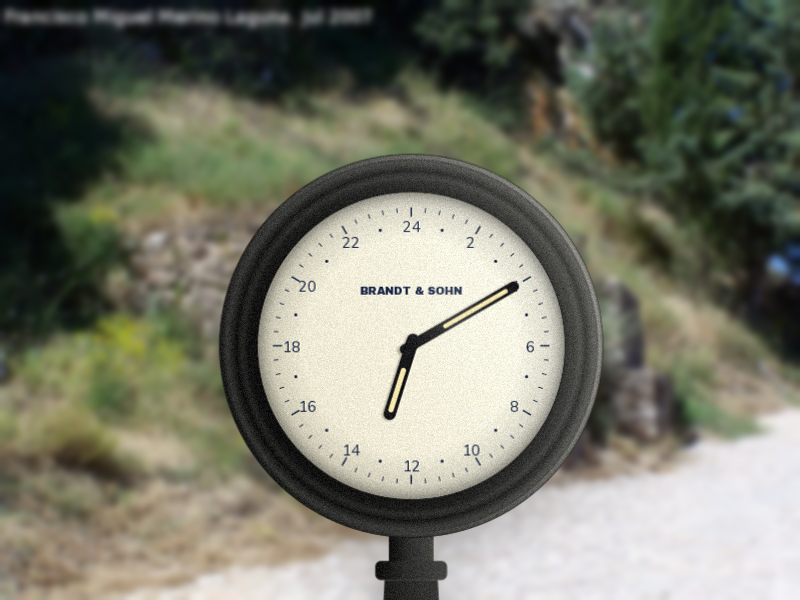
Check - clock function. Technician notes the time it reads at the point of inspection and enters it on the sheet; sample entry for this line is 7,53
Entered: 13,10
